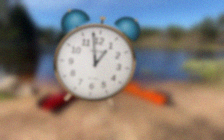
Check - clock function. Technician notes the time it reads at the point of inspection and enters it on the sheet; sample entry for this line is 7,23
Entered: 12,58
